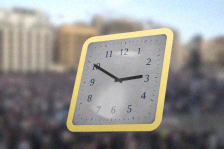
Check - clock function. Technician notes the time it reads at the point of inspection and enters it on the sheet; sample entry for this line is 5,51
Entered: 2,50
